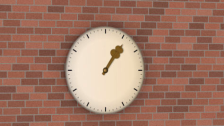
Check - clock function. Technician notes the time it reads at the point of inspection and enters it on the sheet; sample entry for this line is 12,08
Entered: 1,06
